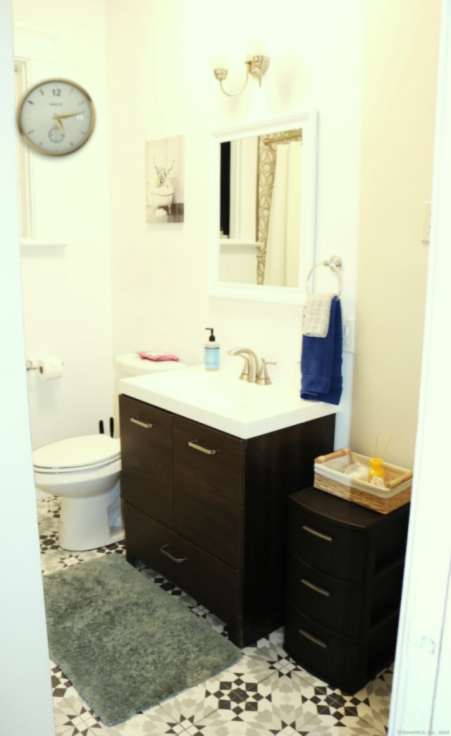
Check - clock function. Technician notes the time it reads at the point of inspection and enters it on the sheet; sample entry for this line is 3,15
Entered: 5,13
